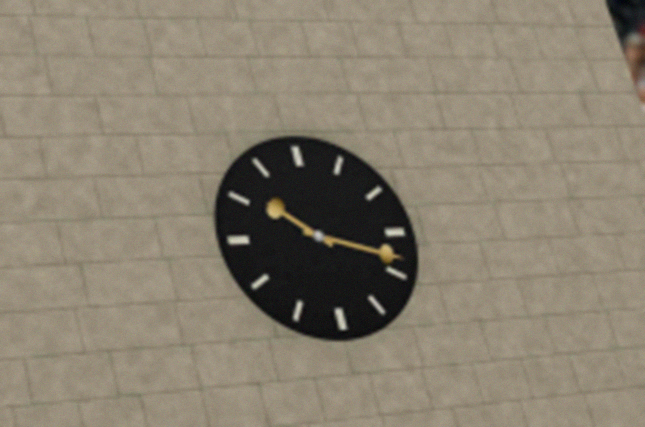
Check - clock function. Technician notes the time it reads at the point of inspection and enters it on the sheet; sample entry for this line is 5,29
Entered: 10,18
